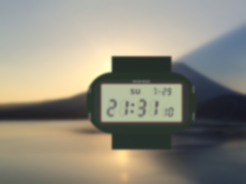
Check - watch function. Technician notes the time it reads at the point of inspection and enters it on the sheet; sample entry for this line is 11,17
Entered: 21,31
